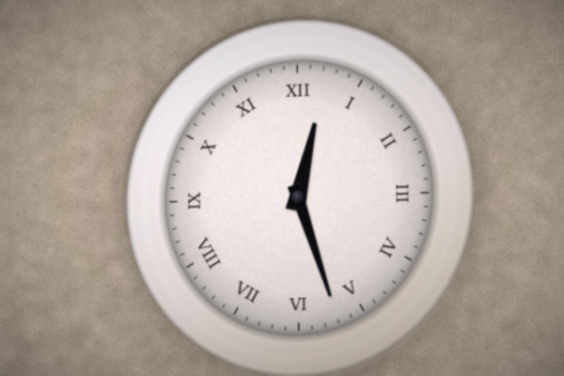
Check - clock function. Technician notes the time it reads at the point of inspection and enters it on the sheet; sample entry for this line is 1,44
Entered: 12,27
